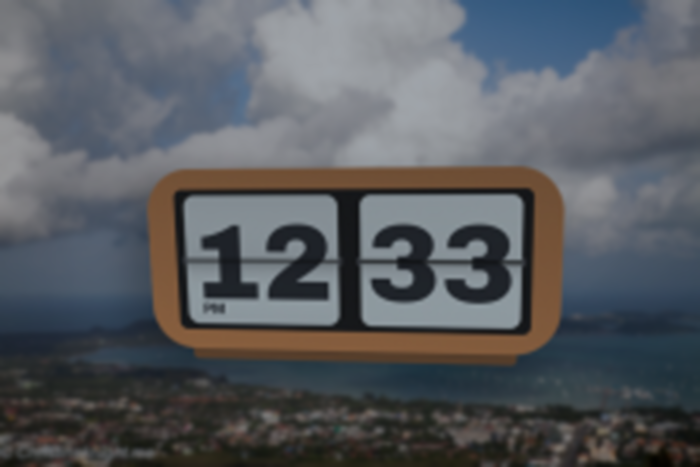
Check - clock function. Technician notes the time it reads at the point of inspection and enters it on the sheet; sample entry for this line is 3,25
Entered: 12,33
